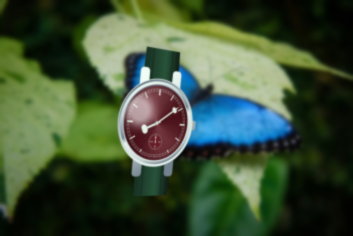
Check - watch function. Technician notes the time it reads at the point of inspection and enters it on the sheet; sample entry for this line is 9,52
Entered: 8,09
